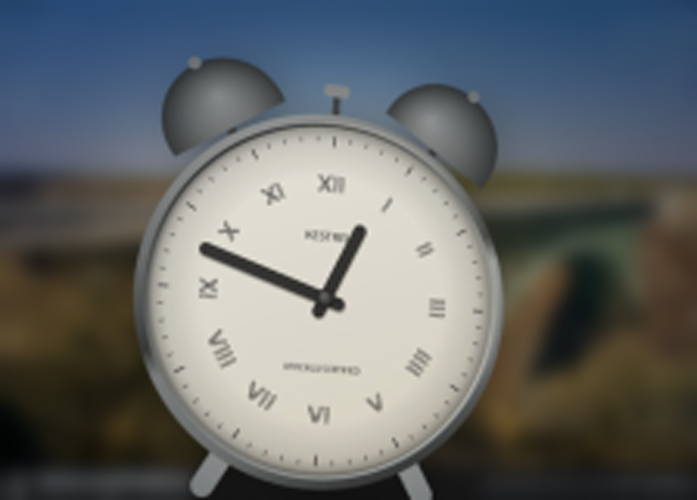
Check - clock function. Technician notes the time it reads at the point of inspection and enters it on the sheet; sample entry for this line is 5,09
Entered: 12,48
